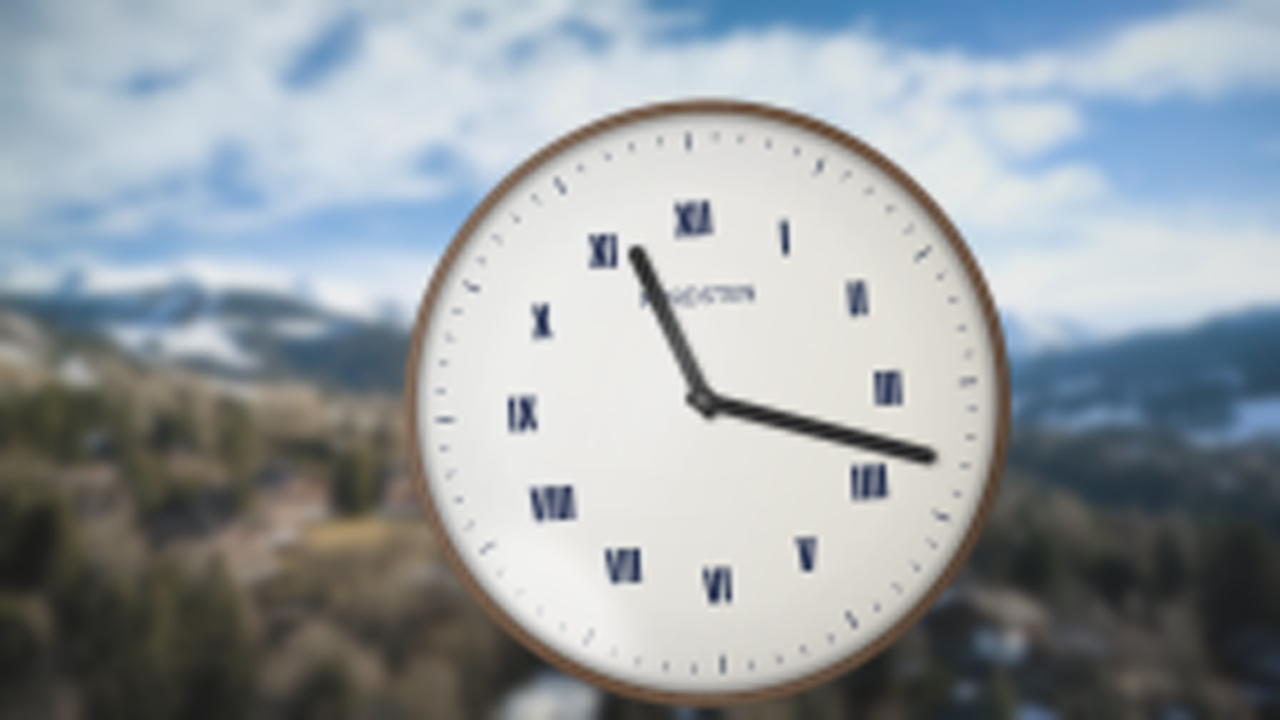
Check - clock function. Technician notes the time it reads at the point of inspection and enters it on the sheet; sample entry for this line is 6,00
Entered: 11,18
